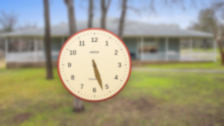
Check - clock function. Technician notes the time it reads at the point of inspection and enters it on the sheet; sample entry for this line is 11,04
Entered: 5,27
